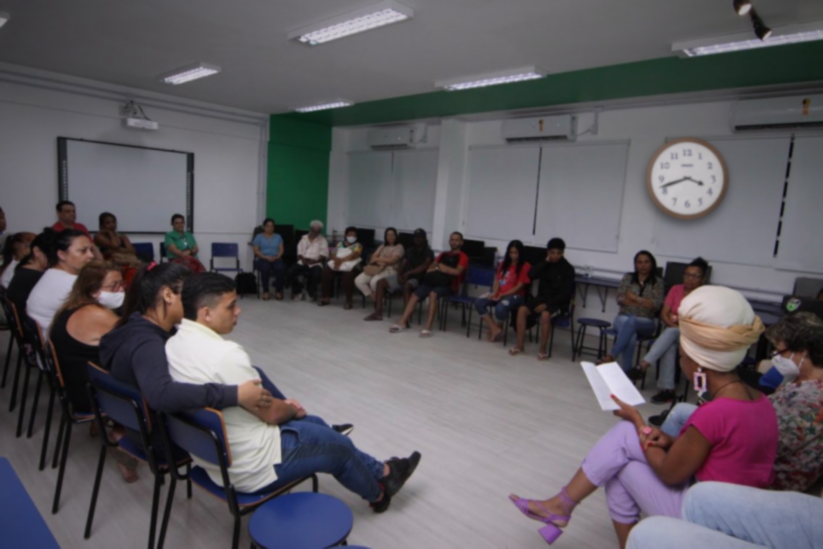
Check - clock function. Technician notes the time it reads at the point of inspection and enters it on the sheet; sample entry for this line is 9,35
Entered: 3,42
